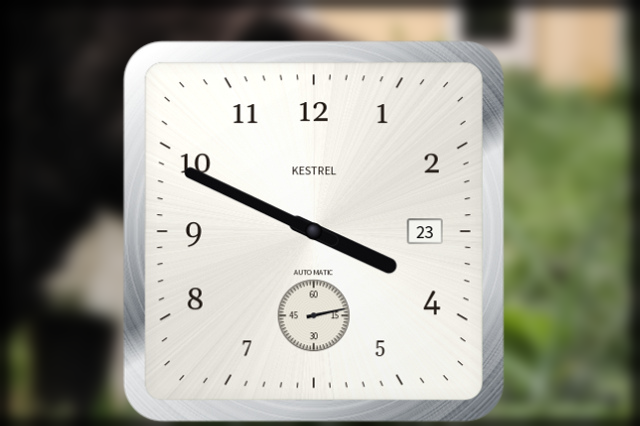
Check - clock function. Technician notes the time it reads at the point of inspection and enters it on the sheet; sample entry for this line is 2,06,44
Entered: 3,49,13
